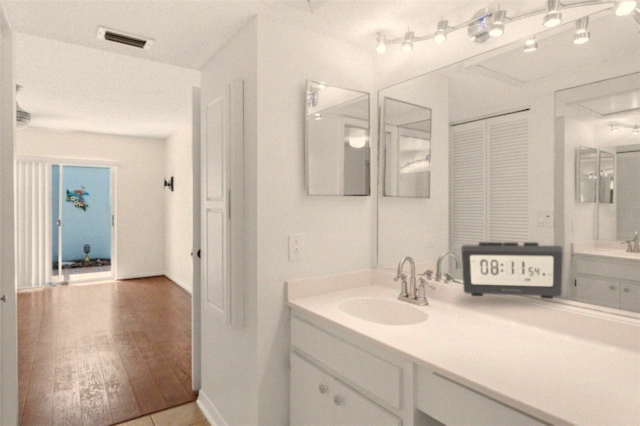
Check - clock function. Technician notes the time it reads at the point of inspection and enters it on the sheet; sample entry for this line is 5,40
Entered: 8,11
